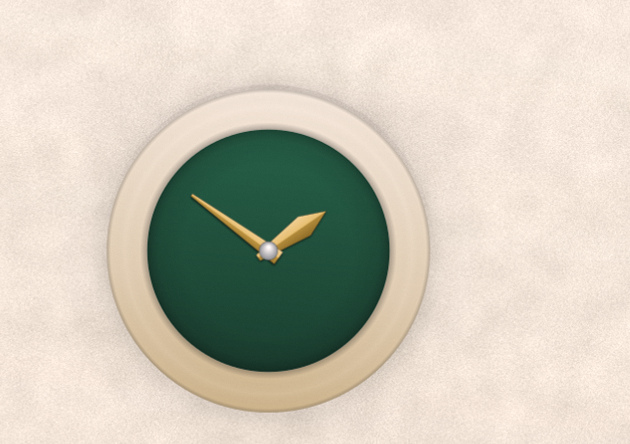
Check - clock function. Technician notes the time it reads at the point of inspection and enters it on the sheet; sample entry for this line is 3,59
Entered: 1,51
